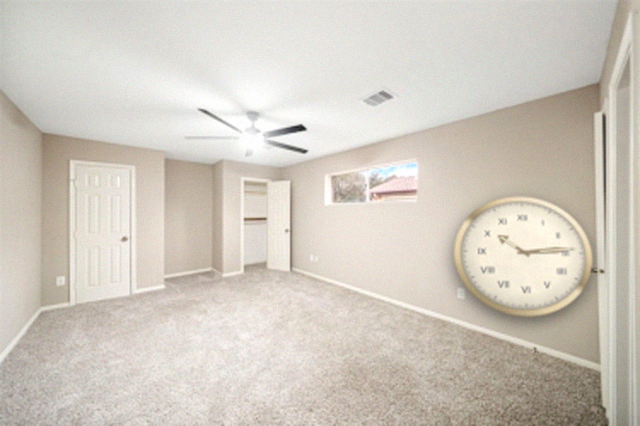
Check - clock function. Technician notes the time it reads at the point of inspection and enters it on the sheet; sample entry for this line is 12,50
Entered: 10,14
